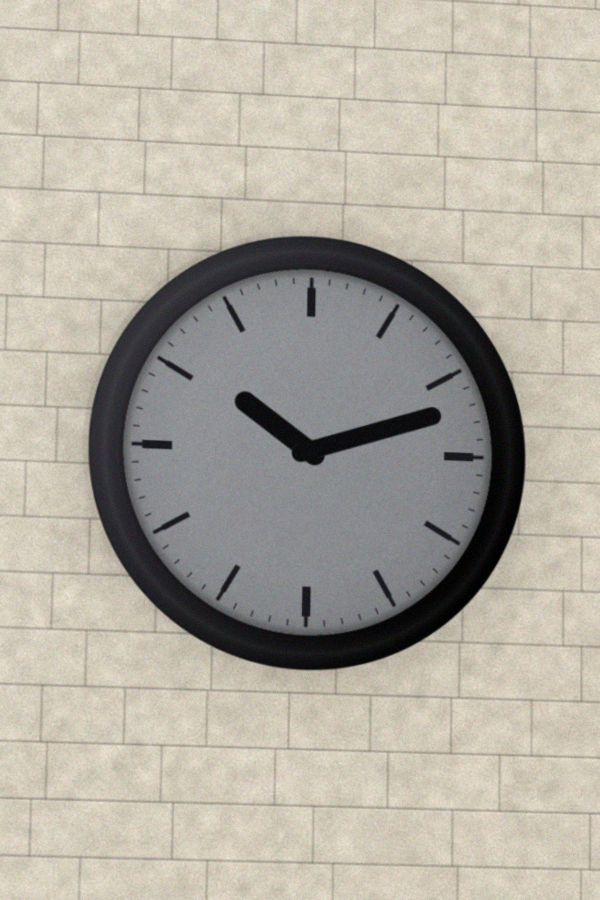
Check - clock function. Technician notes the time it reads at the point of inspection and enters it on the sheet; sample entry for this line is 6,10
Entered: 10,12
